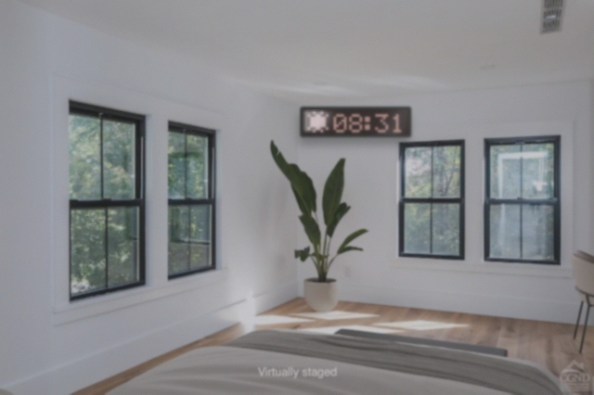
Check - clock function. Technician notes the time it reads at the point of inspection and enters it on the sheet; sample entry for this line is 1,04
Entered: 8,31
